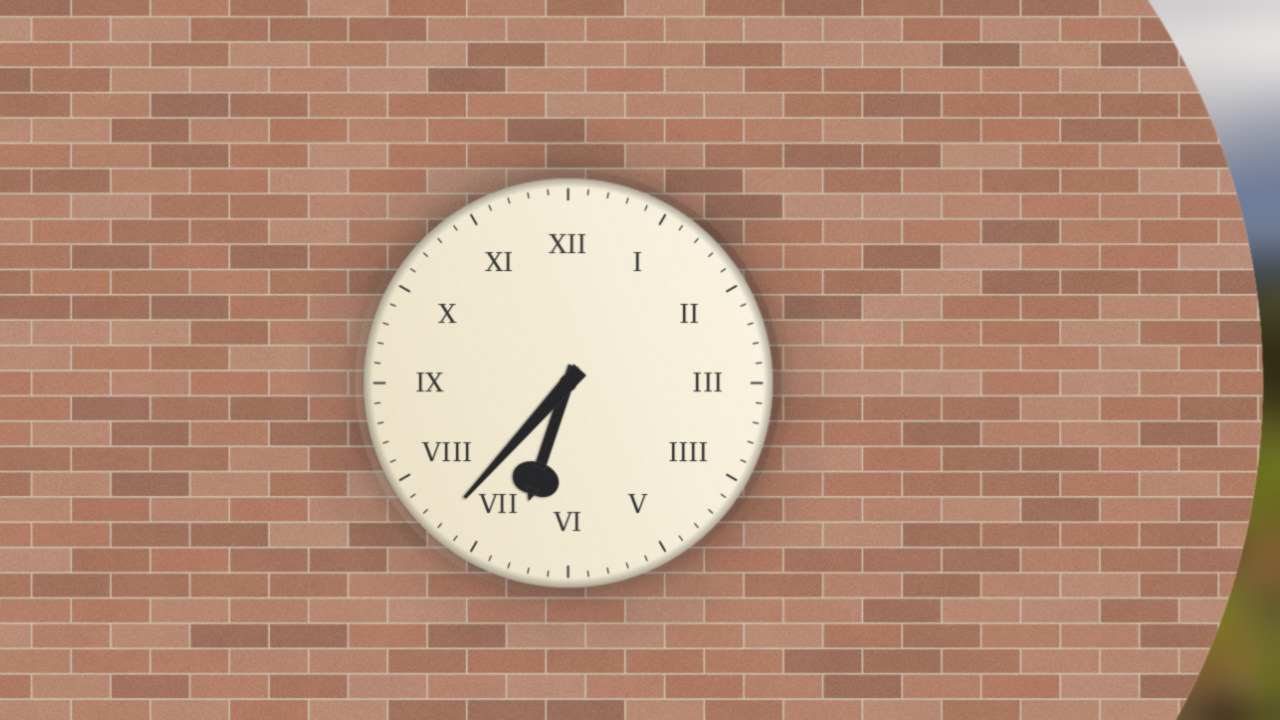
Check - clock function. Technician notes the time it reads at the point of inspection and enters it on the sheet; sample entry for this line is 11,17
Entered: 6,37
